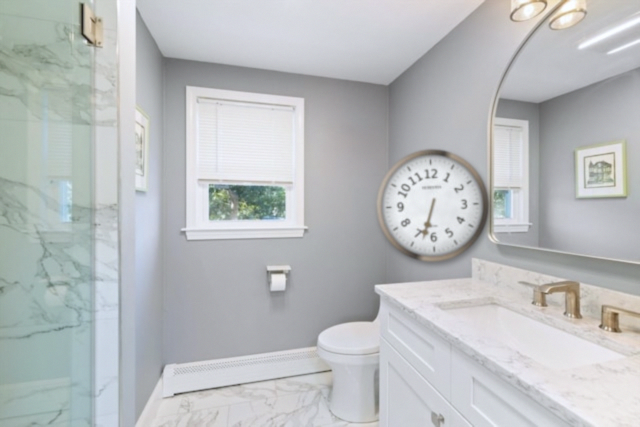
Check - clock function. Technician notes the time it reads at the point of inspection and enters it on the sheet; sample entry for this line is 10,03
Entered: 6,33
